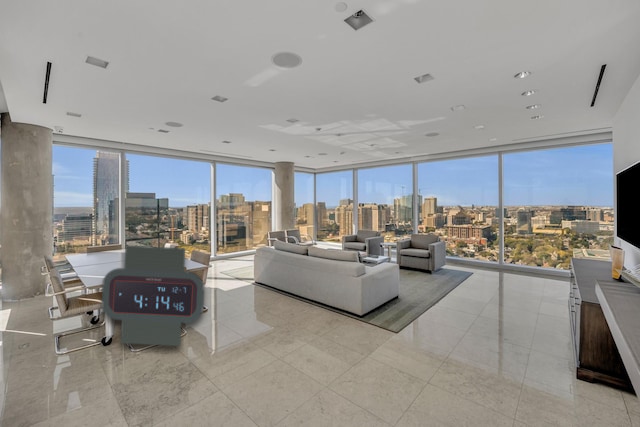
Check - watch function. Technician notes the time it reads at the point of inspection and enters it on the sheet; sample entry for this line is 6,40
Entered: 4,14
